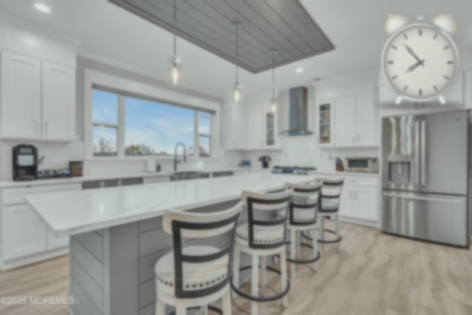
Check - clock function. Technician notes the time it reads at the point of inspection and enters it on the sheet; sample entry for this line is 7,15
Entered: 7,53
